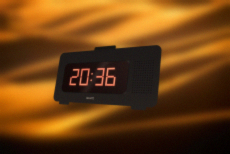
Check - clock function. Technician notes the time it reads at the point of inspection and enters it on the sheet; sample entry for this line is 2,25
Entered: 20,36
